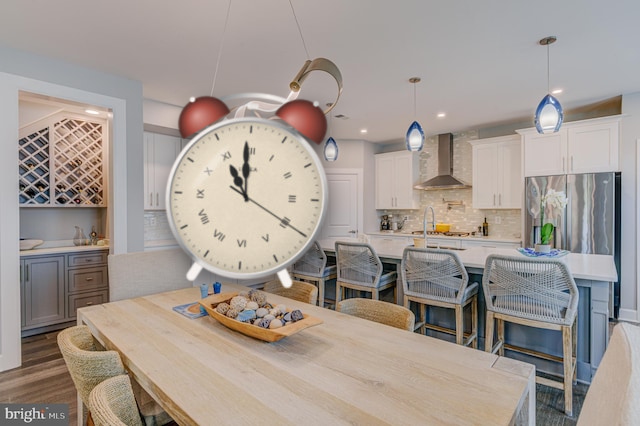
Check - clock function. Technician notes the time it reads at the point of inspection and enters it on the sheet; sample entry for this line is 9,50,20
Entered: 10,59,20
